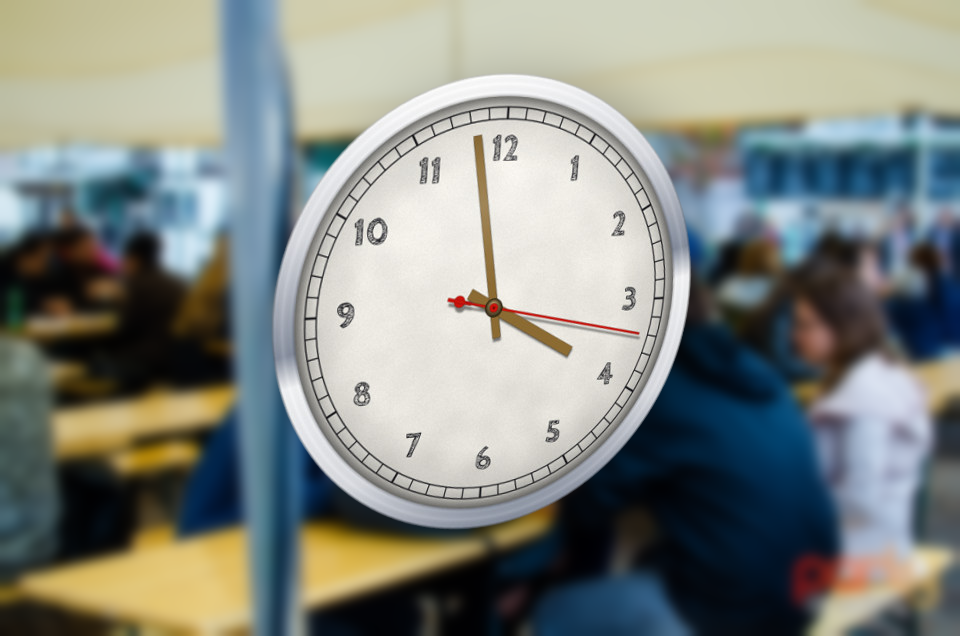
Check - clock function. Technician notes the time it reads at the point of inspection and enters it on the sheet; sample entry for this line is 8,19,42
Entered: 3,58,17
